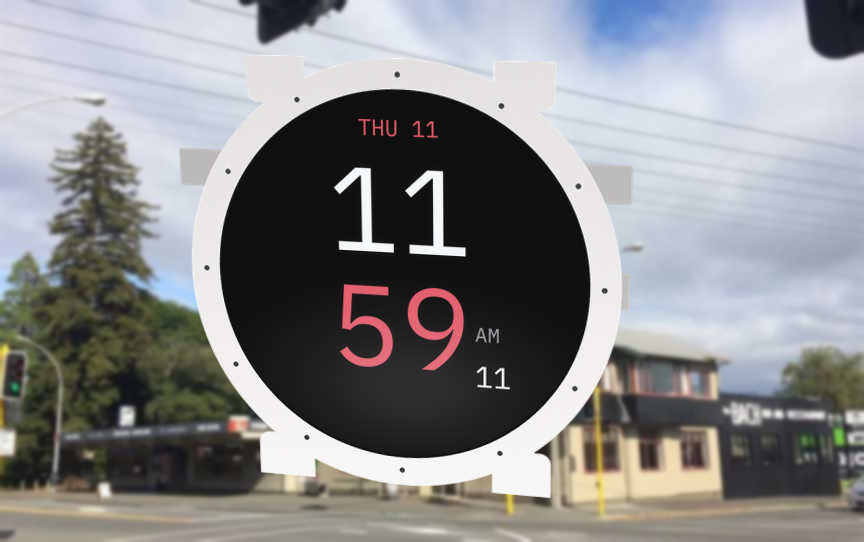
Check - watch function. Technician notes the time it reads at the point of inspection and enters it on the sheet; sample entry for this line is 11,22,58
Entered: 11,59,11
